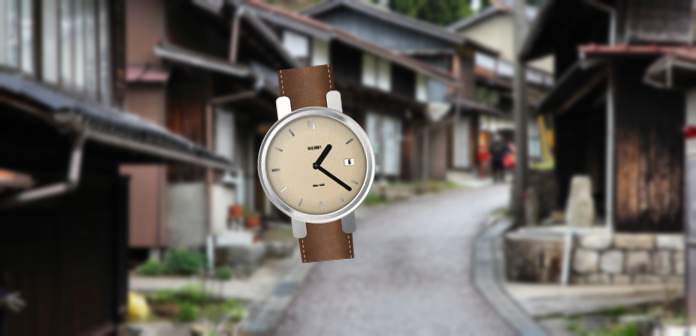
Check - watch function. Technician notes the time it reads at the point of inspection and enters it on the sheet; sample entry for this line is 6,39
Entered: 1,22
